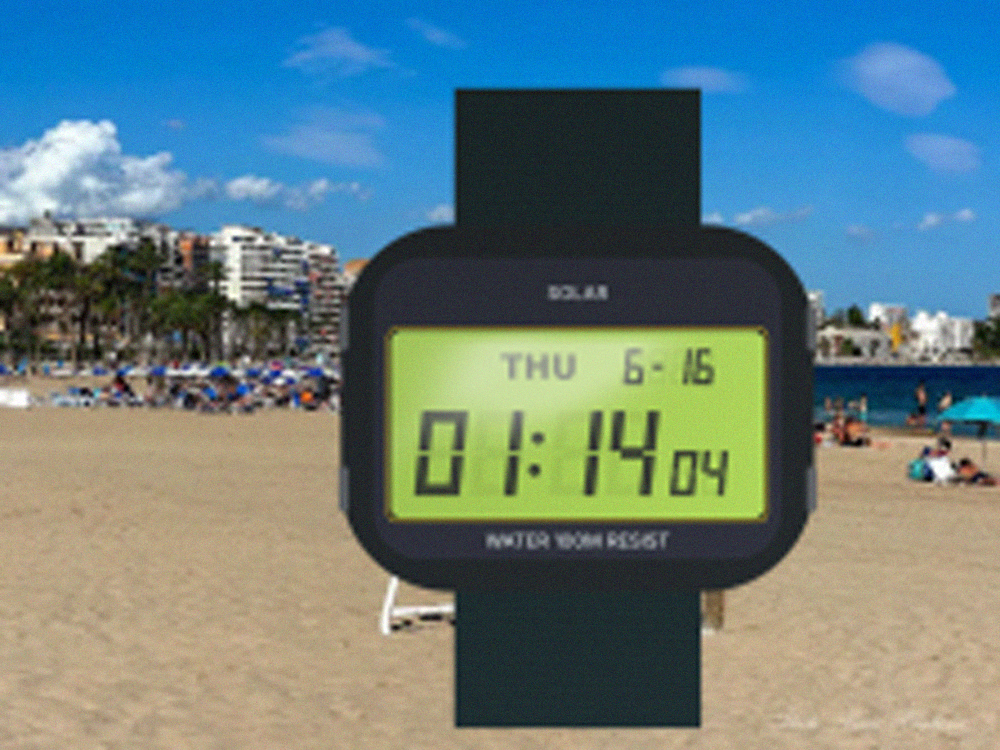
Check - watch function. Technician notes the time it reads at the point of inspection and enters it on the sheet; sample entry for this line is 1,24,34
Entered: 1,14,04
